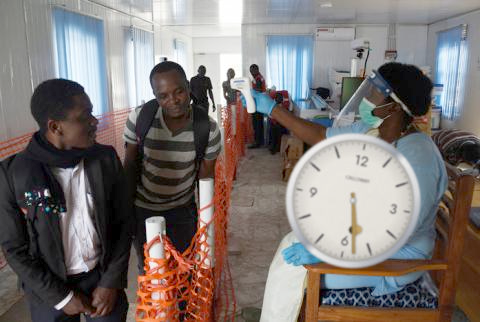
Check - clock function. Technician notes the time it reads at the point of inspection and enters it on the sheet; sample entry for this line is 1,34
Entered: 5,28
